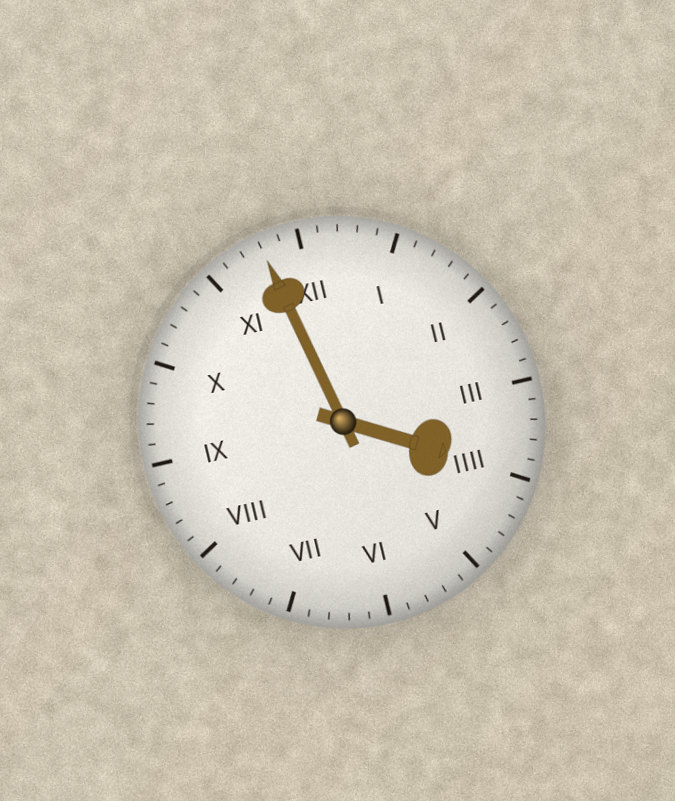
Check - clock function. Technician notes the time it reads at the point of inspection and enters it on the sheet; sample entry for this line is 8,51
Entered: 3,58
